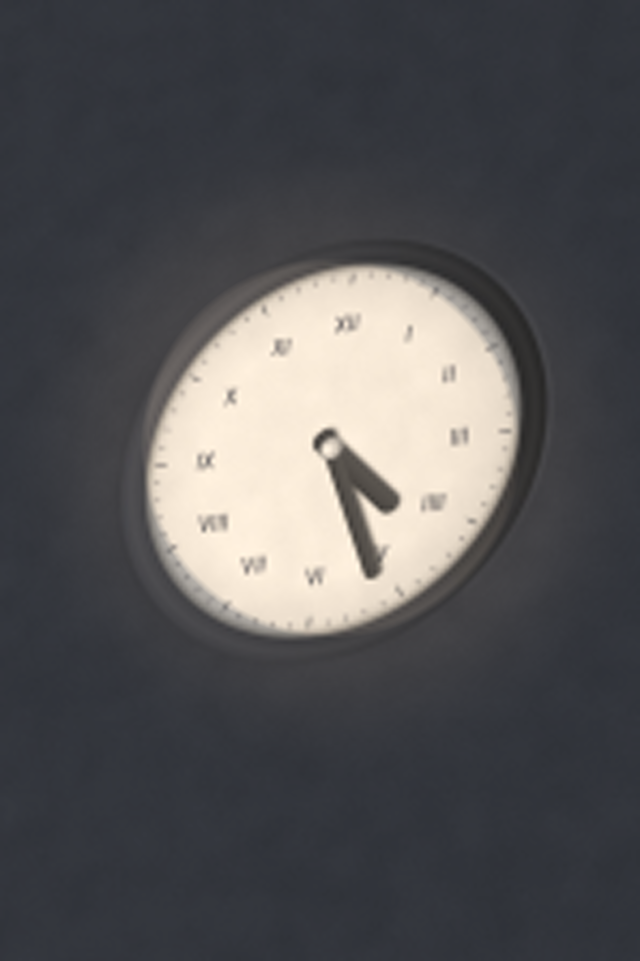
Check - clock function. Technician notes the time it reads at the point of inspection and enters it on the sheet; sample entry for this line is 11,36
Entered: 4,26
